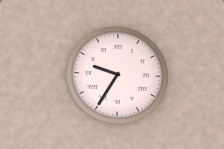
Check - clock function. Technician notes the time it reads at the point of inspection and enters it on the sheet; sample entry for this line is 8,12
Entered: 9,35
